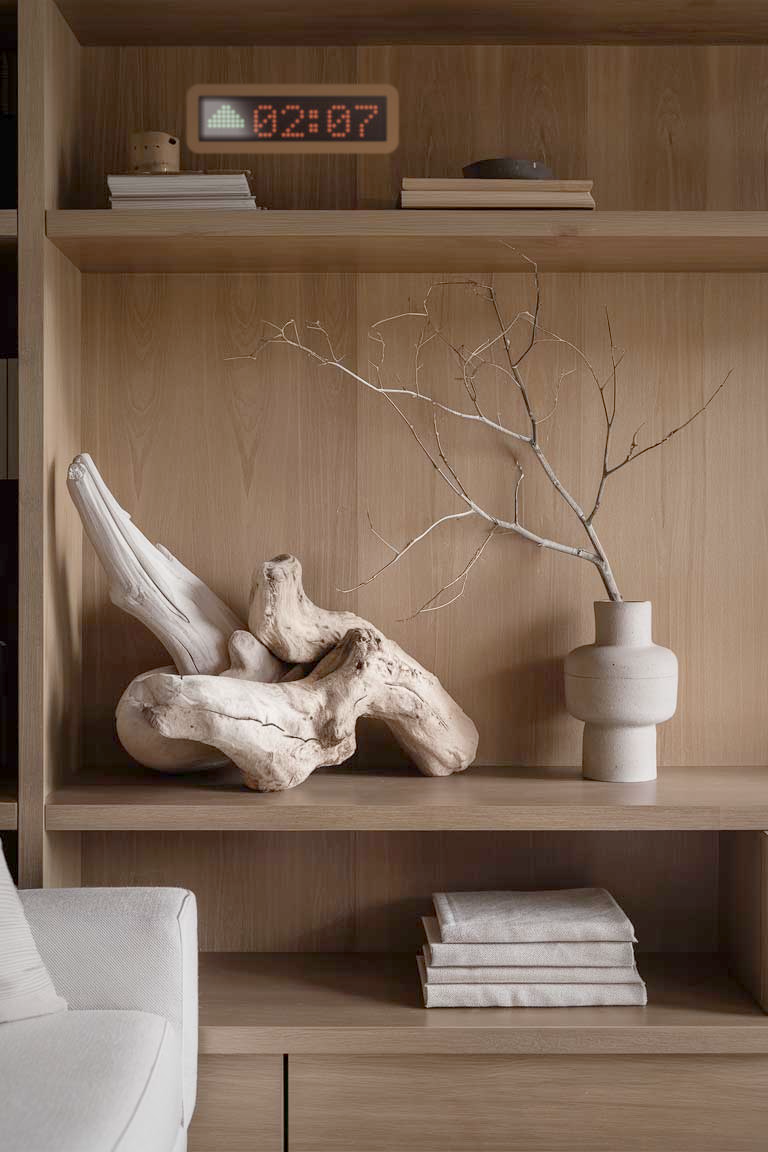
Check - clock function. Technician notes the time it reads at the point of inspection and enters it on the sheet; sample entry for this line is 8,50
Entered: 2,07
